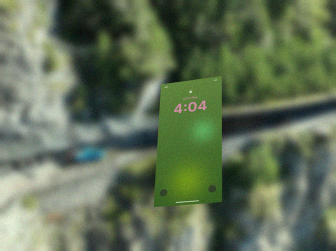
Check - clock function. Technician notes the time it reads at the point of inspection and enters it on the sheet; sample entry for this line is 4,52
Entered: 4,04
